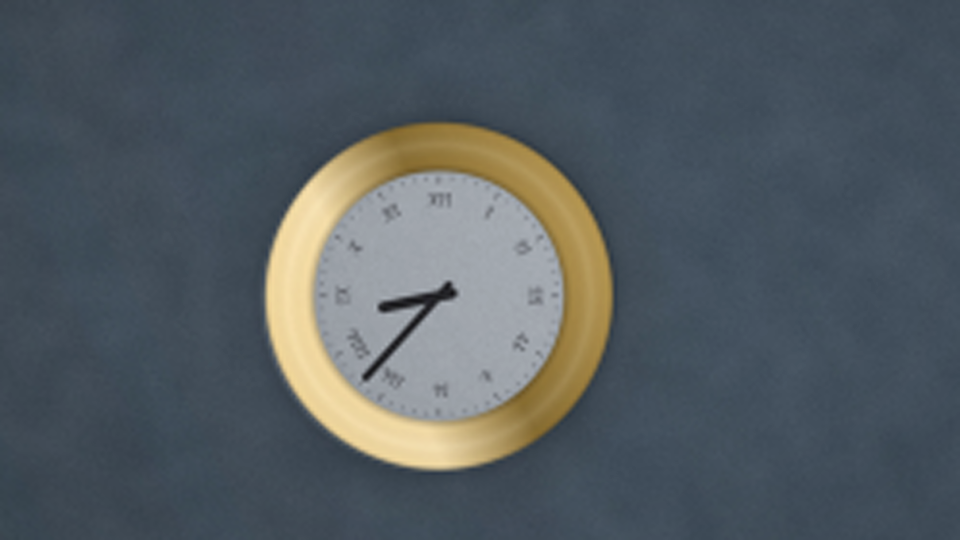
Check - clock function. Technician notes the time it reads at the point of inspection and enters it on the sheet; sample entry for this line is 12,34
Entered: 8,37
